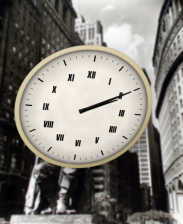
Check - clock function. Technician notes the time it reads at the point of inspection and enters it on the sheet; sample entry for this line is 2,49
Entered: 2,10
